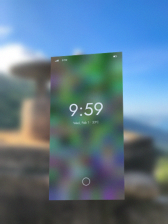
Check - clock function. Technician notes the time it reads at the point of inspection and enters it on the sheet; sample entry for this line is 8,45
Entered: 9,59
